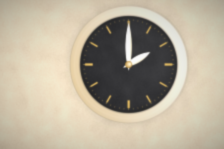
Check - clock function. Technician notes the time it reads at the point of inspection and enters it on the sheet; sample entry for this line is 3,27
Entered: 2,00
